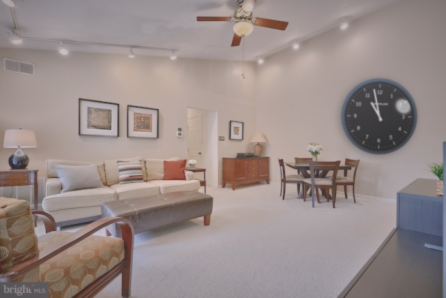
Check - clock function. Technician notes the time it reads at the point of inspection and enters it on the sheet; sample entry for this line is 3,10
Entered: 10,58
